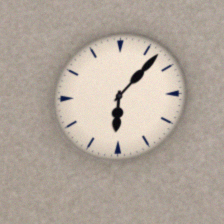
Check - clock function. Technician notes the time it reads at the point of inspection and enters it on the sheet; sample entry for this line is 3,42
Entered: 6,07
